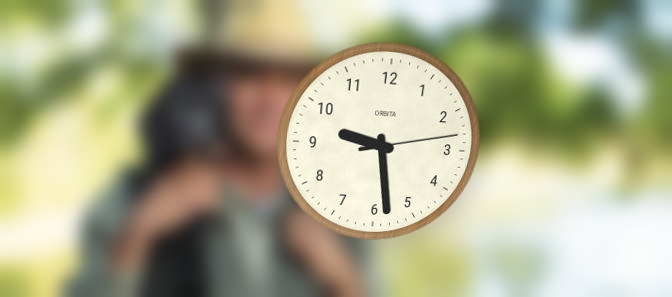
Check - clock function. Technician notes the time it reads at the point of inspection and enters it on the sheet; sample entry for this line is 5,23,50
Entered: 9,28,13
